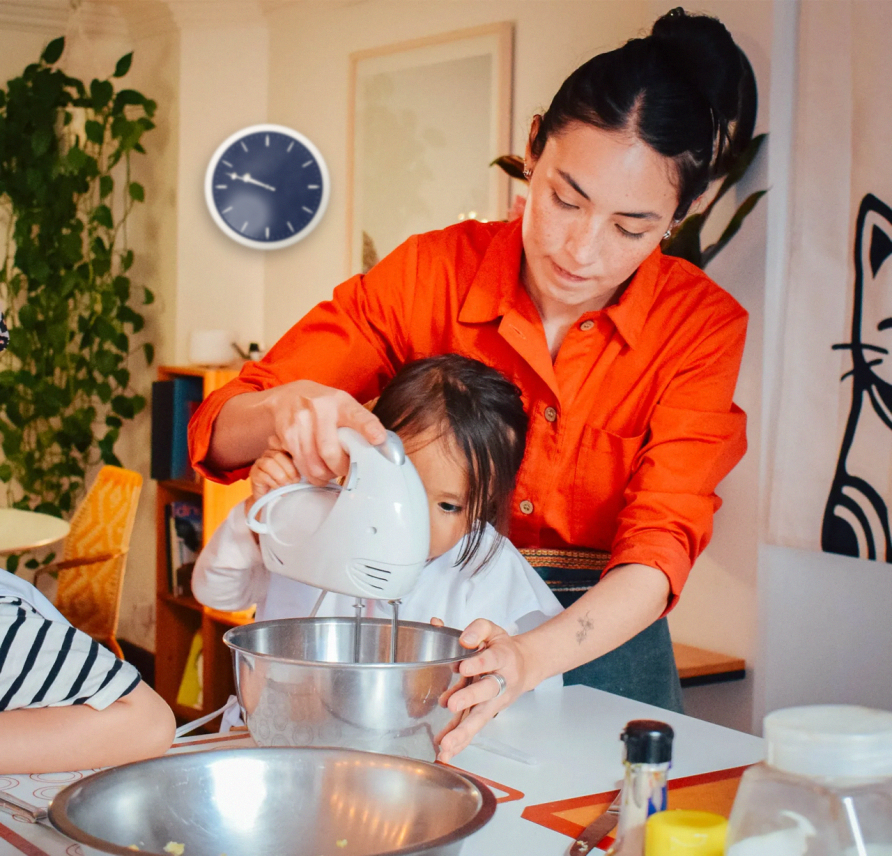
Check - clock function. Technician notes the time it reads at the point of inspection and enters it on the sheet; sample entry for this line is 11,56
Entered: 9,48
